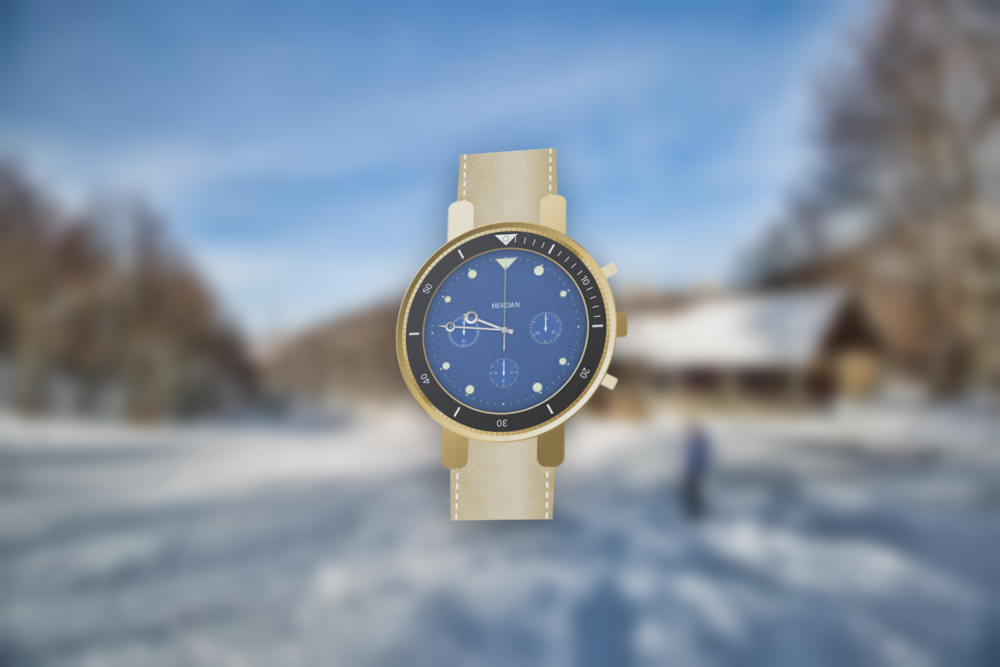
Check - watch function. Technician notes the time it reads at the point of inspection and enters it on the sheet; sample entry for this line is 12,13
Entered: 9,46
